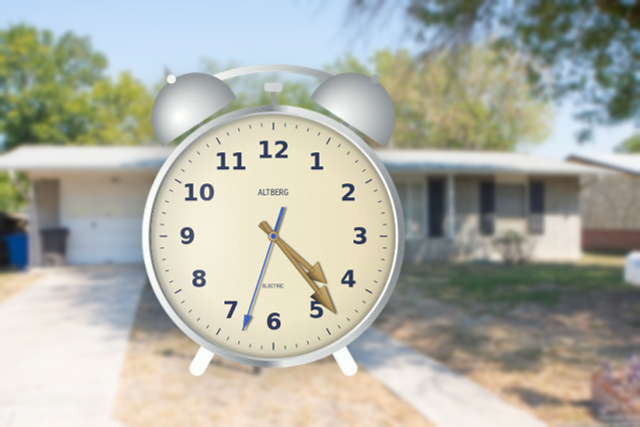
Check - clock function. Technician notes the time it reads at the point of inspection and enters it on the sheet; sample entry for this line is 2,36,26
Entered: 4,23,33
